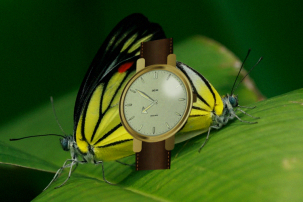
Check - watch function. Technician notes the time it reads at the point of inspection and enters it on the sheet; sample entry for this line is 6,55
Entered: 7,51
